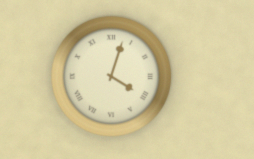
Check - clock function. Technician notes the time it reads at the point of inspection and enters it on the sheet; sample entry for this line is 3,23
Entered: 4,03
